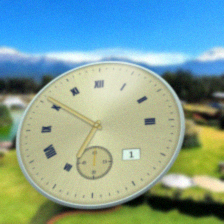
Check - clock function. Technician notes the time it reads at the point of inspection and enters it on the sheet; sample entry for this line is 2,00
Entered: 6,51
